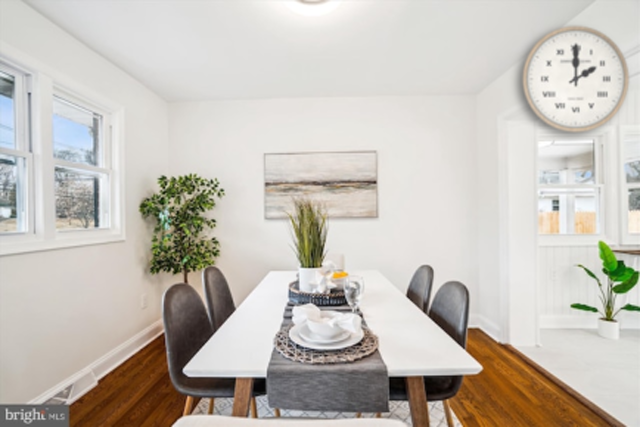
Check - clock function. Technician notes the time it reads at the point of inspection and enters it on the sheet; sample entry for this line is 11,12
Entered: 2,00
